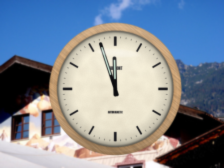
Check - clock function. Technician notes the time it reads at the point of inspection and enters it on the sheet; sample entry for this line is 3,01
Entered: 11,57
